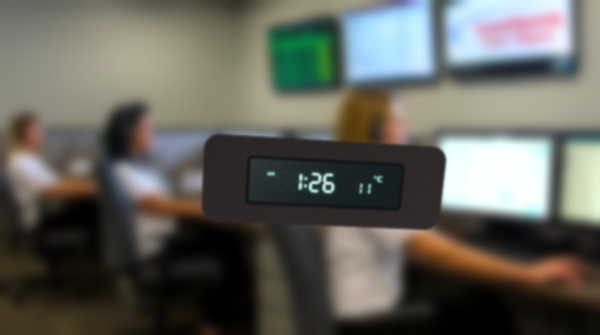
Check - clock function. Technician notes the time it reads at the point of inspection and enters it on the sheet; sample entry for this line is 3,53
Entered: 1,26
